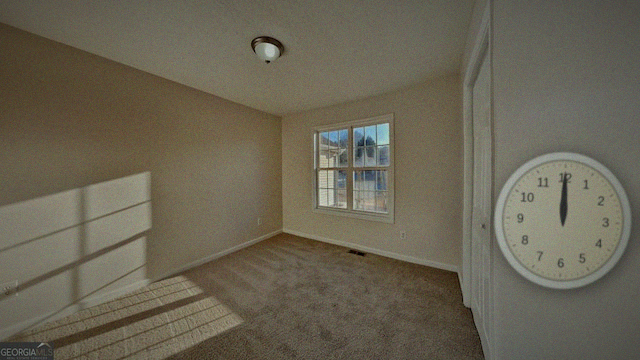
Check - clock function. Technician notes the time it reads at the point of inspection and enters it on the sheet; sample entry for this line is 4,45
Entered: 12,00
